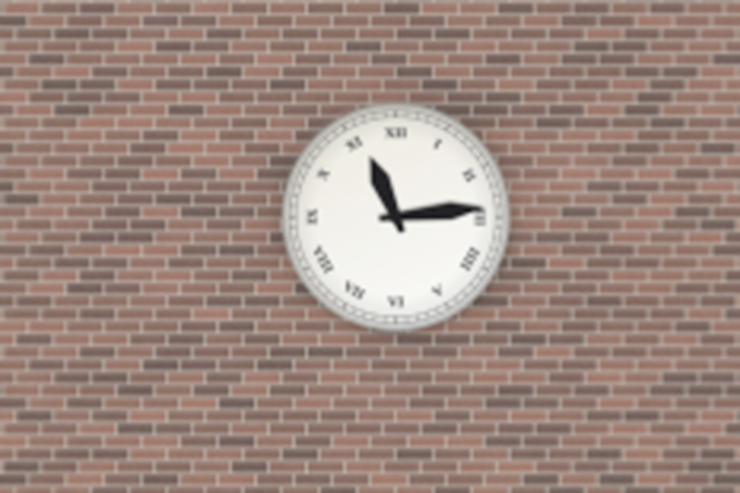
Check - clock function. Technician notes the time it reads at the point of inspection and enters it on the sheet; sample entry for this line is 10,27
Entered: 11,14
